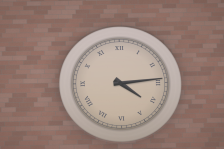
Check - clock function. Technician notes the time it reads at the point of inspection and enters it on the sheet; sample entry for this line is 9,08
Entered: 4,14
